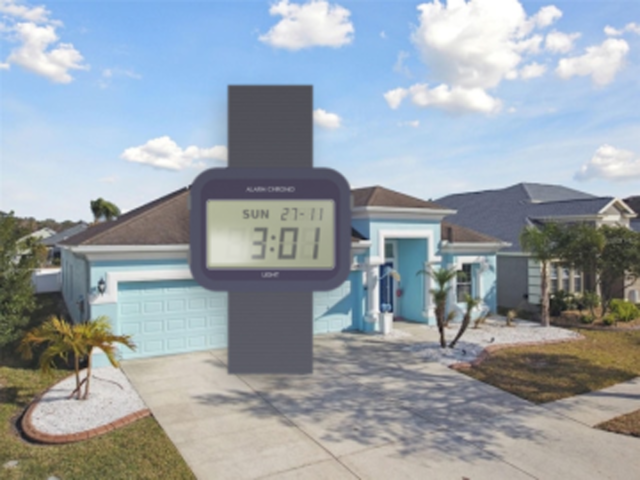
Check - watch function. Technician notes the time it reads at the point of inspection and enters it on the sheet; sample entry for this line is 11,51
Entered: 3,01
